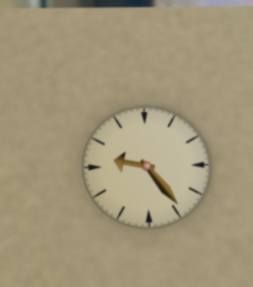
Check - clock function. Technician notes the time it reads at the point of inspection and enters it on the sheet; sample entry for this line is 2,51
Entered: 9,24
